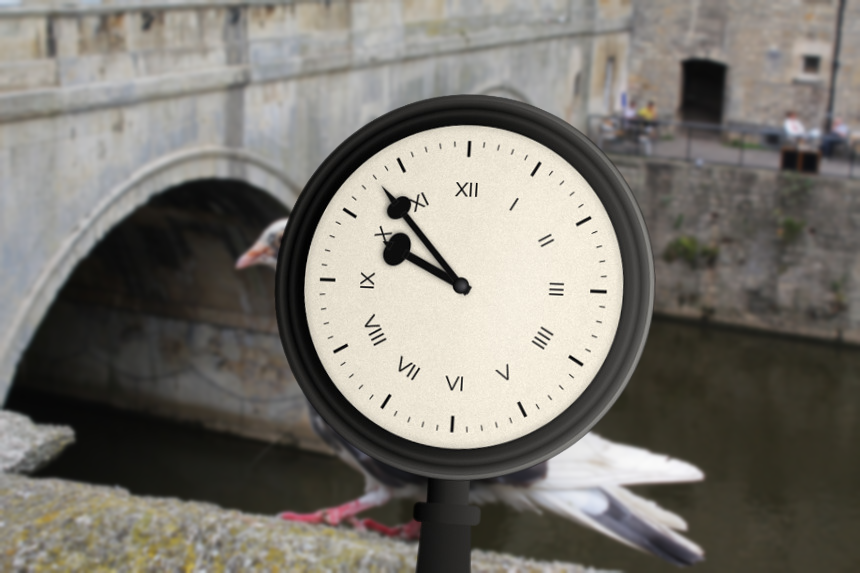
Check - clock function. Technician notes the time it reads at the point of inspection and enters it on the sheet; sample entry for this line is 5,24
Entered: 9,53
